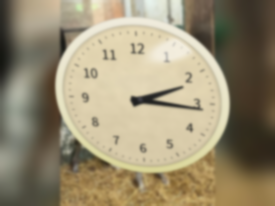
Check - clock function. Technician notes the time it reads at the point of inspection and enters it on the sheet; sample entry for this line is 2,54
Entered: 2,16
